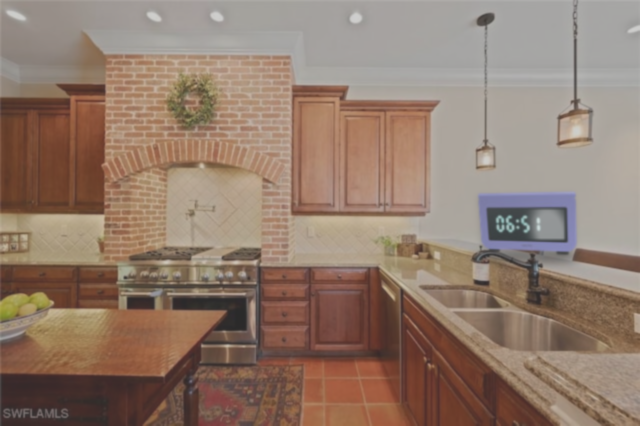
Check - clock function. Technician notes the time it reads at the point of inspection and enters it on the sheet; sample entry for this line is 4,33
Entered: 6,51
